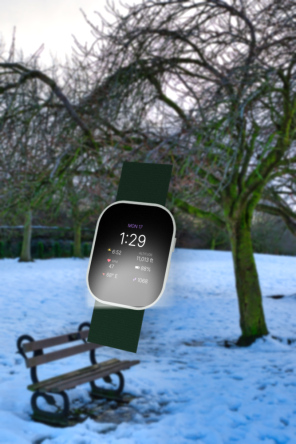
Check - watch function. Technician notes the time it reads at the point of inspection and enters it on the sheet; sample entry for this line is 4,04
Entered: 1,29
